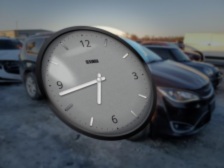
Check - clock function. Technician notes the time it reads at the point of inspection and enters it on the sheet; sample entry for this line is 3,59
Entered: 6,43
